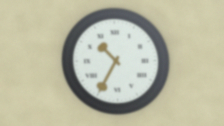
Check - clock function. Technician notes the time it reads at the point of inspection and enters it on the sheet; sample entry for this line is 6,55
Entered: 10,35
